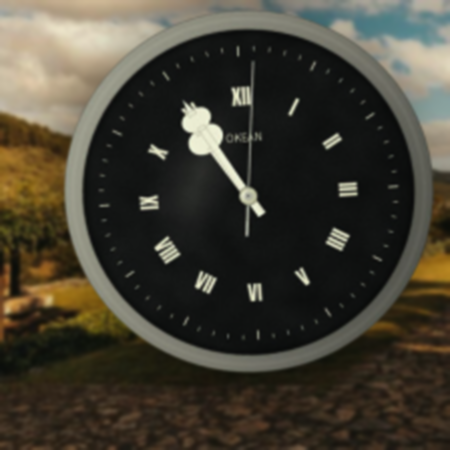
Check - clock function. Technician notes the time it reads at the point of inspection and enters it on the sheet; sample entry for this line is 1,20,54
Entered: 10,55,01
